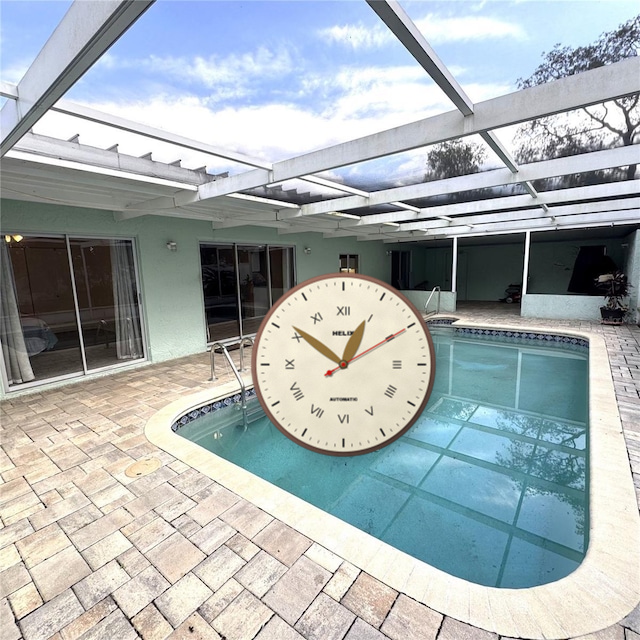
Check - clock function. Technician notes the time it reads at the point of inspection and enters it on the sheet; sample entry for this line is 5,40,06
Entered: 12,51,10
